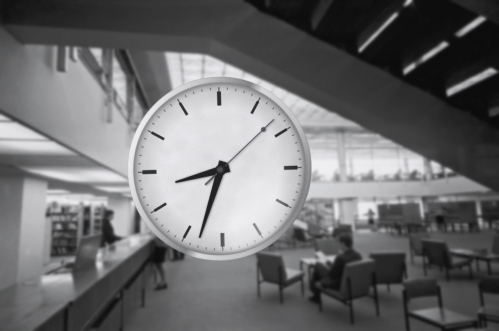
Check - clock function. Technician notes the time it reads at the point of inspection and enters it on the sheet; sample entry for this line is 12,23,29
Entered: 8,33,08
